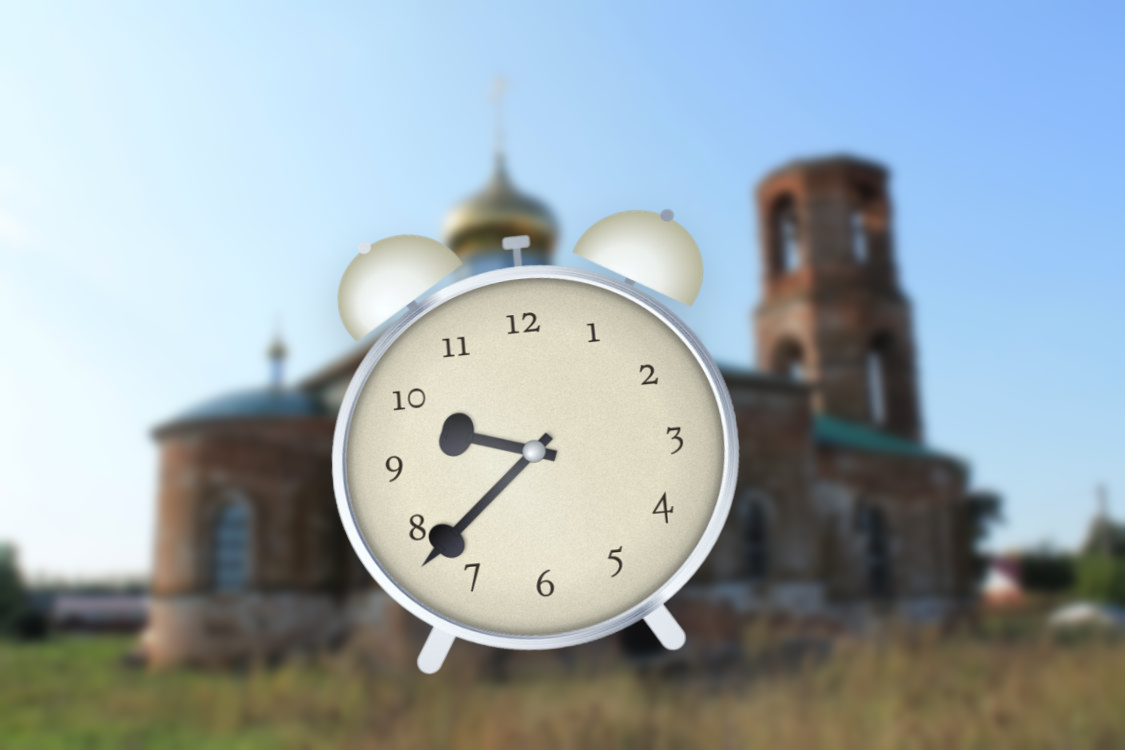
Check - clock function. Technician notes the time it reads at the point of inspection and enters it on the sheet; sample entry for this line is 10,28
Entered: 9,38
